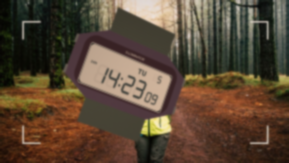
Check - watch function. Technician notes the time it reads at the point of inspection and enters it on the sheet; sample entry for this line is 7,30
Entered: 14,23
